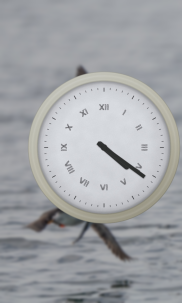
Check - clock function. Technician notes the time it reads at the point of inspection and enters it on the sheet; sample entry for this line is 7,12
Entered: 4,21
